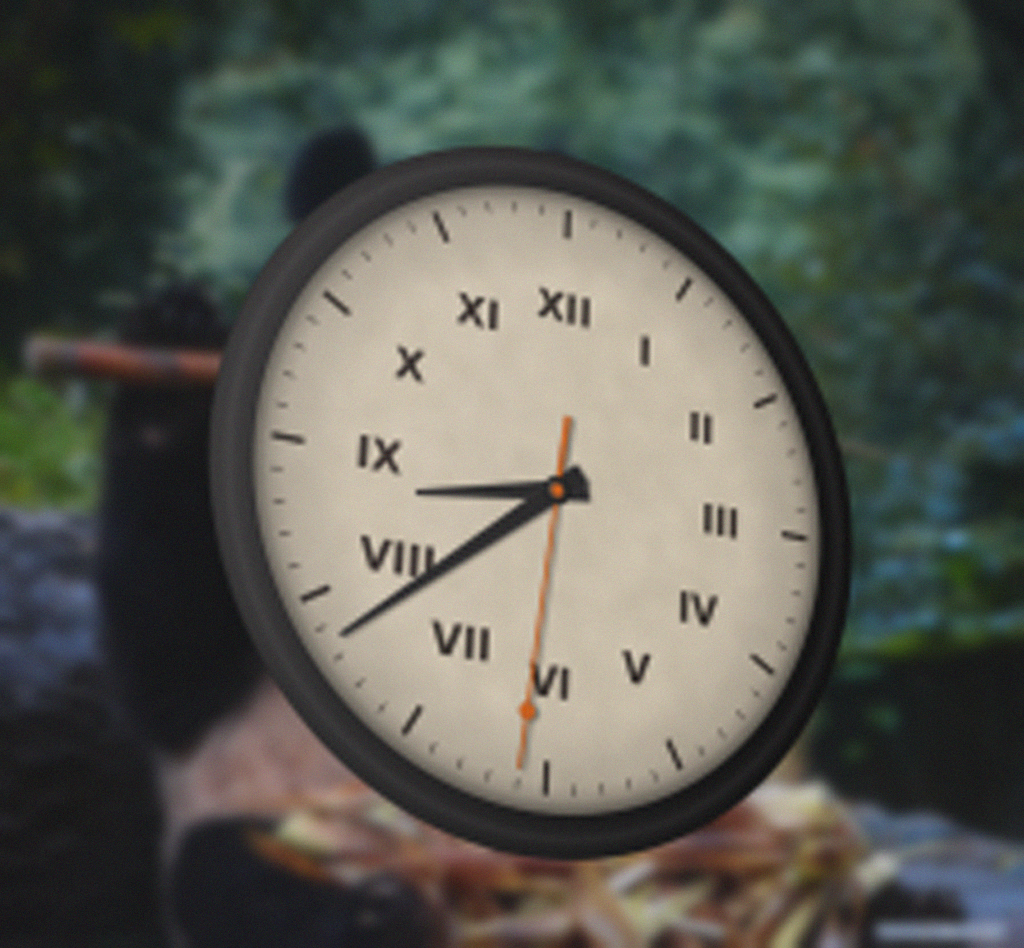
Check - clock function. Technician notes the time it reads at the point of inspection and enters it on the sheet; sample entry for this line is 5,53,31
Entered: 8,38,31
